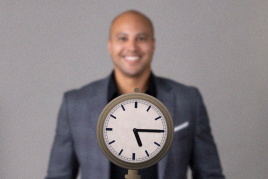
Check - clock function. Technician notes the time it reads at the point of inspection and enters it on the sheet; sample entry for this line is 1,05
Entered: 5,15
